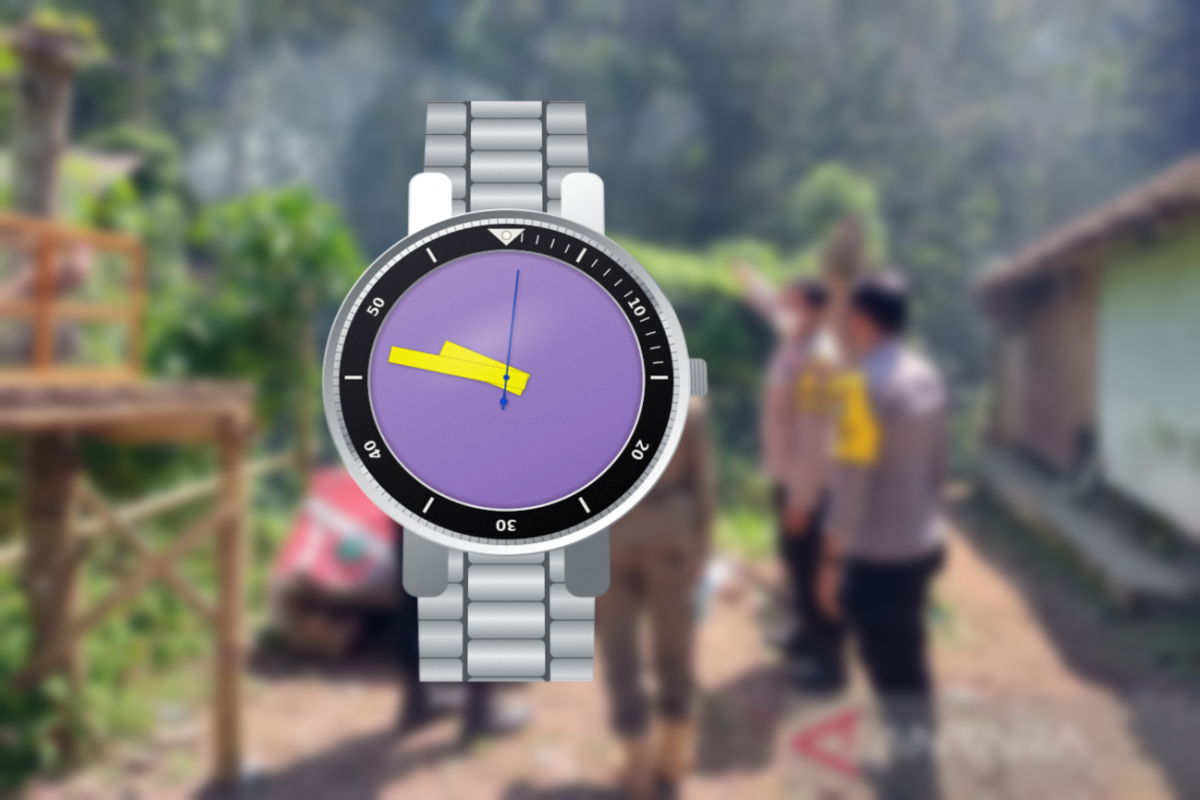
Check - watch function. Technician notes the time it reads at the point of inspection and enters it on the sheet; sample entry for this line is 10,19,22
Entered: 9,47,01
